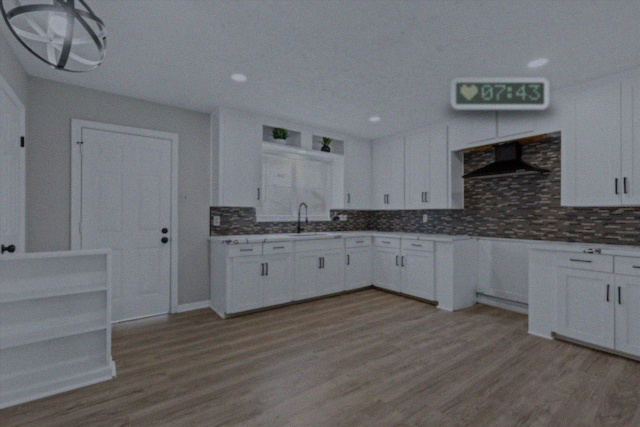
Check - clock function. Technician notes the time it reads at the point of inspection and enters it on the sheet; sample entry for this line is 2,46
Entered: 7,43
